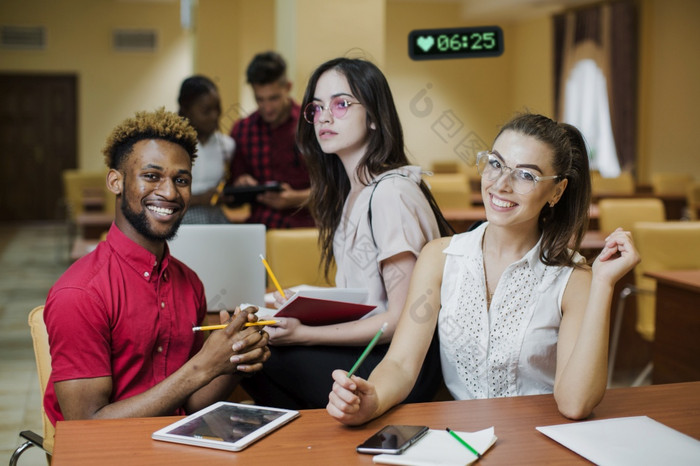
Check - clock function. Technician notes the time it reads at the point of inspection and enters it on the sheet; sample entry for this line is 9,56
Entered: 6,25
